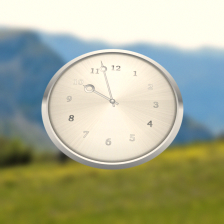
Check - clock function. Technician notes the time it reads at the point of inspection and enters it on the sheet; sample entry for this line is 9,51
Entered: 9,57
